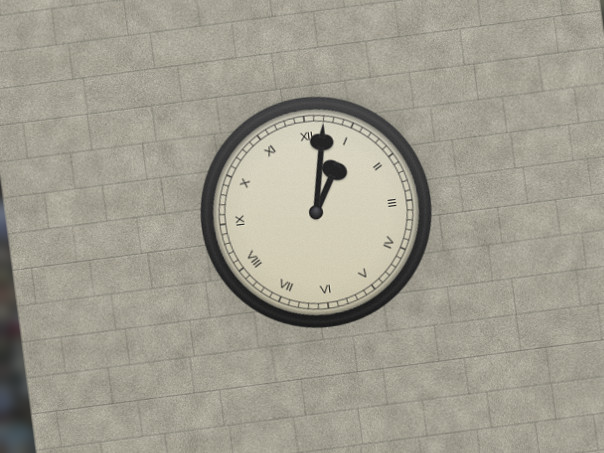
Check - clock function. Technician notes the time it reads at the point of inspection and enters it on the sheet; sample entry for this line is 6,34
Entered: 1,02
